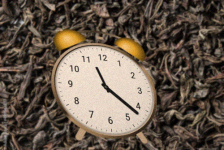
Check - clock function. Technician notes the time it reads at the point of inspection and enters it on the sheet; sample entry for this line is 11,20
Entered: 11,22
